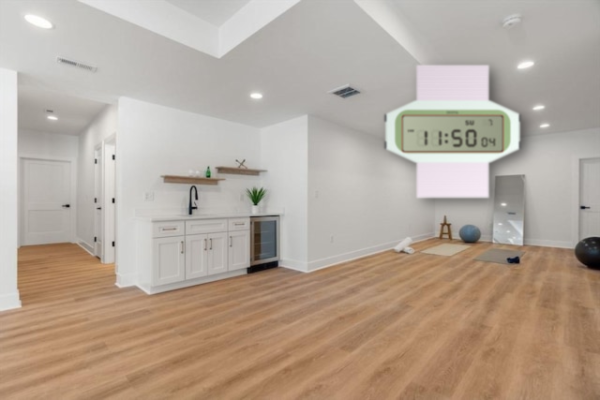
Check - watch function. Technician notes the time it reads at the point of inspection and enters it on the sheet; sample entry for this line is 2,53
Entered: 11,50
